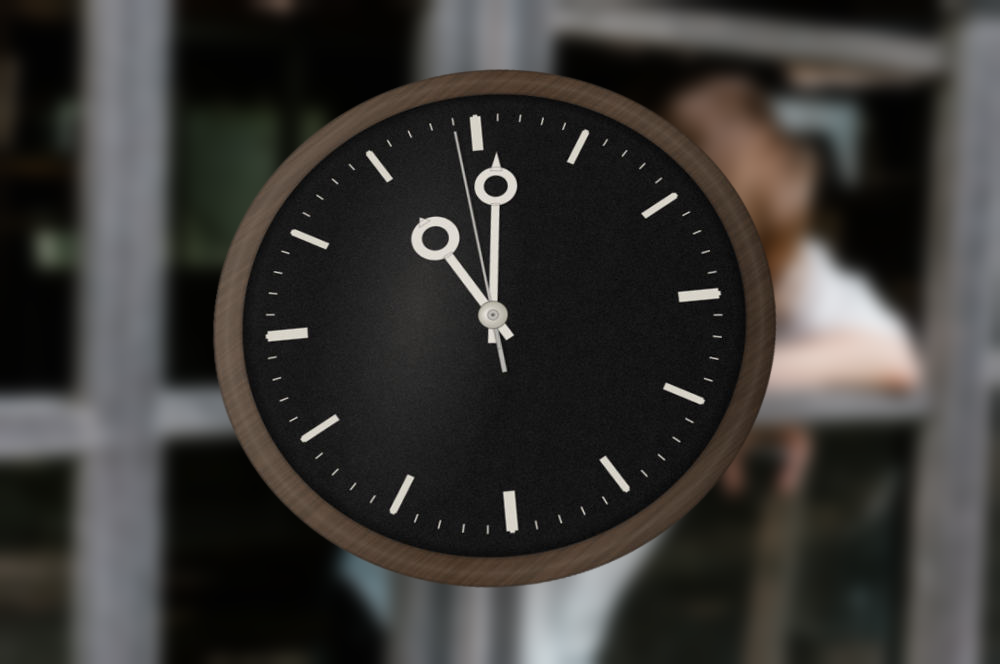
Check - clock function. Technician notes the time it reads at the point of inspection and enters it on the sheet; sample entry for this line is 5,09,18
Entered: 11,00,59
